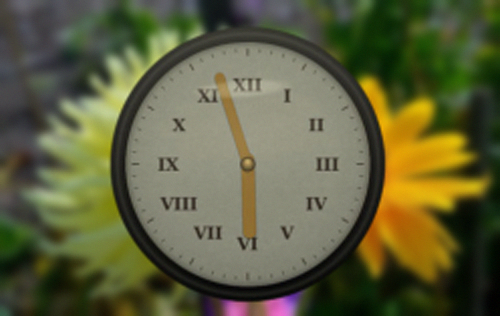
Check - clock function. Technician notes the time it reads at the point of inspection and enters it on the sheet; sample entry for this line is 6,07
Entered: 5,57
